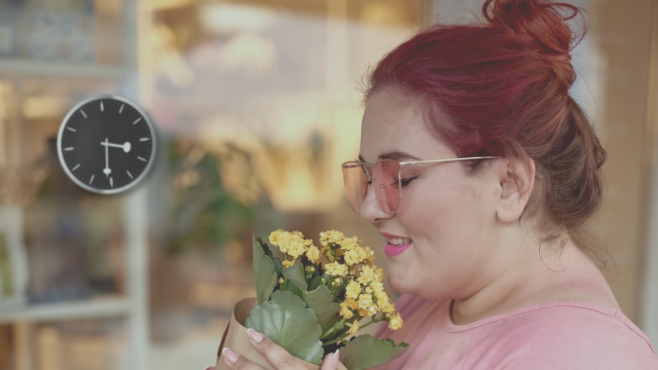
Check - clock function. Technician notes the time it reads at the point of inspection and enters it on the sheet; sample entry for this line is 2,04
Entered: 3,31
